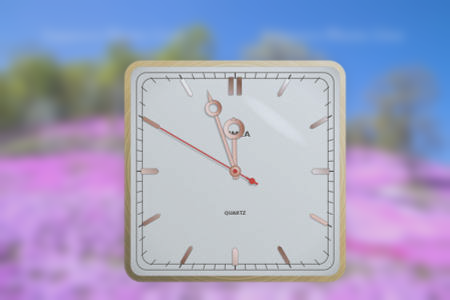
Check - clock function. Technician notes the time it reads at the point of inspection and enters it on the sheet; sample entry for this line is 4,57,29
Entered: 11,56,50
